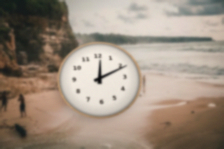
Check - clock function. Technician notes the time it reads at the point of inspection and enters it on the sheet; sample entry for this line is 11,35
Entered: 12,11
